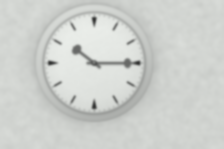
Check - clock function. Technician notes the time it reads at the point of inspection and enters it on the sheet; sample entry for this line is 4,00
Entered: 10,15
